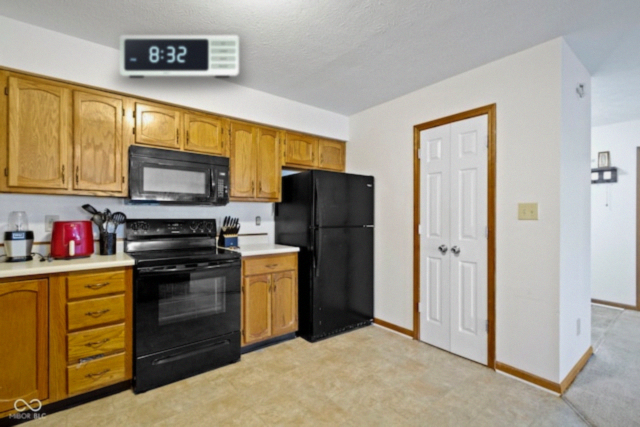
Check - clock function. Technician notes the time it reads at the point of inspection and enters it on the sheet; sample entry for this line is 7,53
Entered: 8,32
